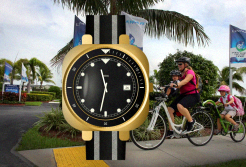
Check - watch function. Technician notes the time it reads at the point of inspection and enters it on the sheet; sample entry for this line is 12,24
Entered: 11,32
